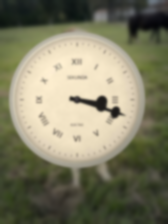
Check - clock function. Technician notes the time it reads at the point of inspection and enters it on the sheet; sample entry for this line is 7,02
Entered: 3,18
